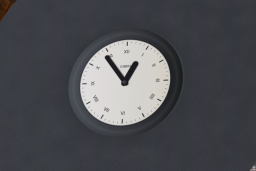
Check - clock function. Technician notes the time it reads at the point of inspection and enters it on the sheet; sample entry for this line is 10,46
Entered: 12,54
